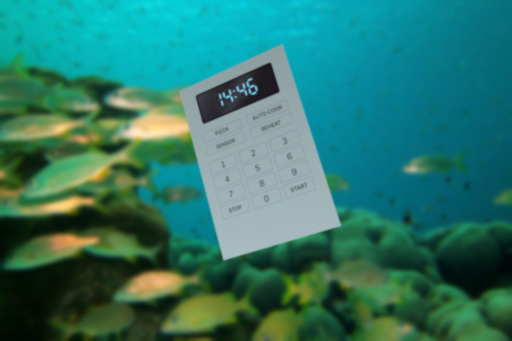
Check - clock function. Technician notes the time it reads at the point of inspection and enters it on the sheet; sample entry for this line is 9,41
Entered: 14,46
